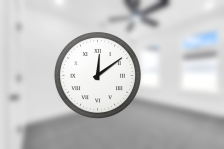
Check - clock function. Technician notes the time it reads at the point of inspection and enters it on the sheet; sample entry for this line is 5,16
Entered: 12,09
